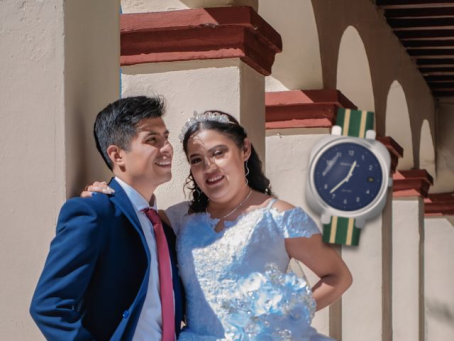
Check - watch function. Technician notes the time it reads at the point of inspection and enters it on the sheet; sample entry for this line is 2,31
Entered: 12,37
